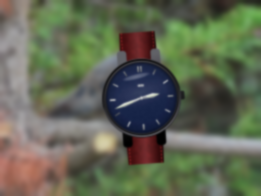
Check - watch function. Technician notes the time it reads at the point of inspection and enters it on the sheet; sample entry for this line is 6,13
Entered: 2,42
